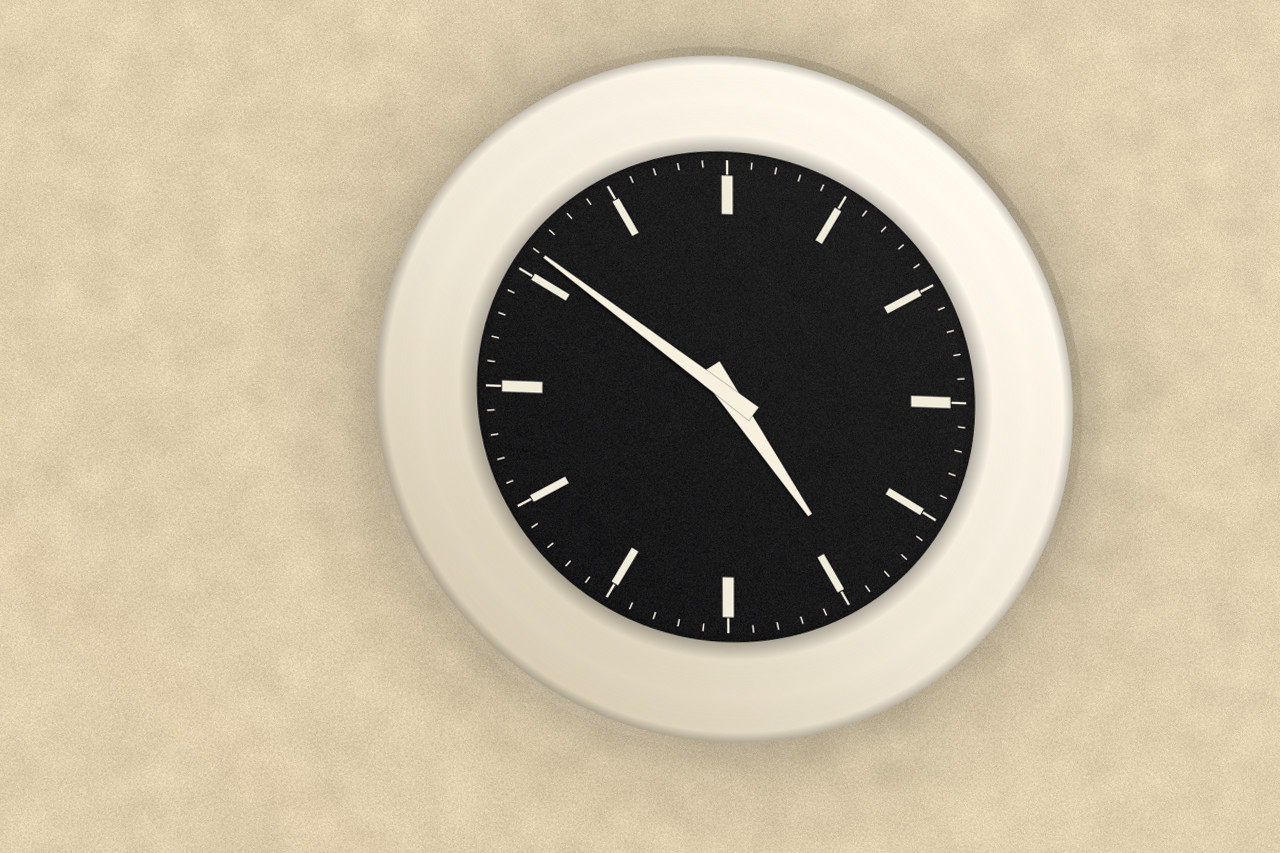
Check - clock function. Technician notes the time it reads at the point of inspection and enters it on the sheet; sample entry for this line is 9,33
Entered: 4,51
